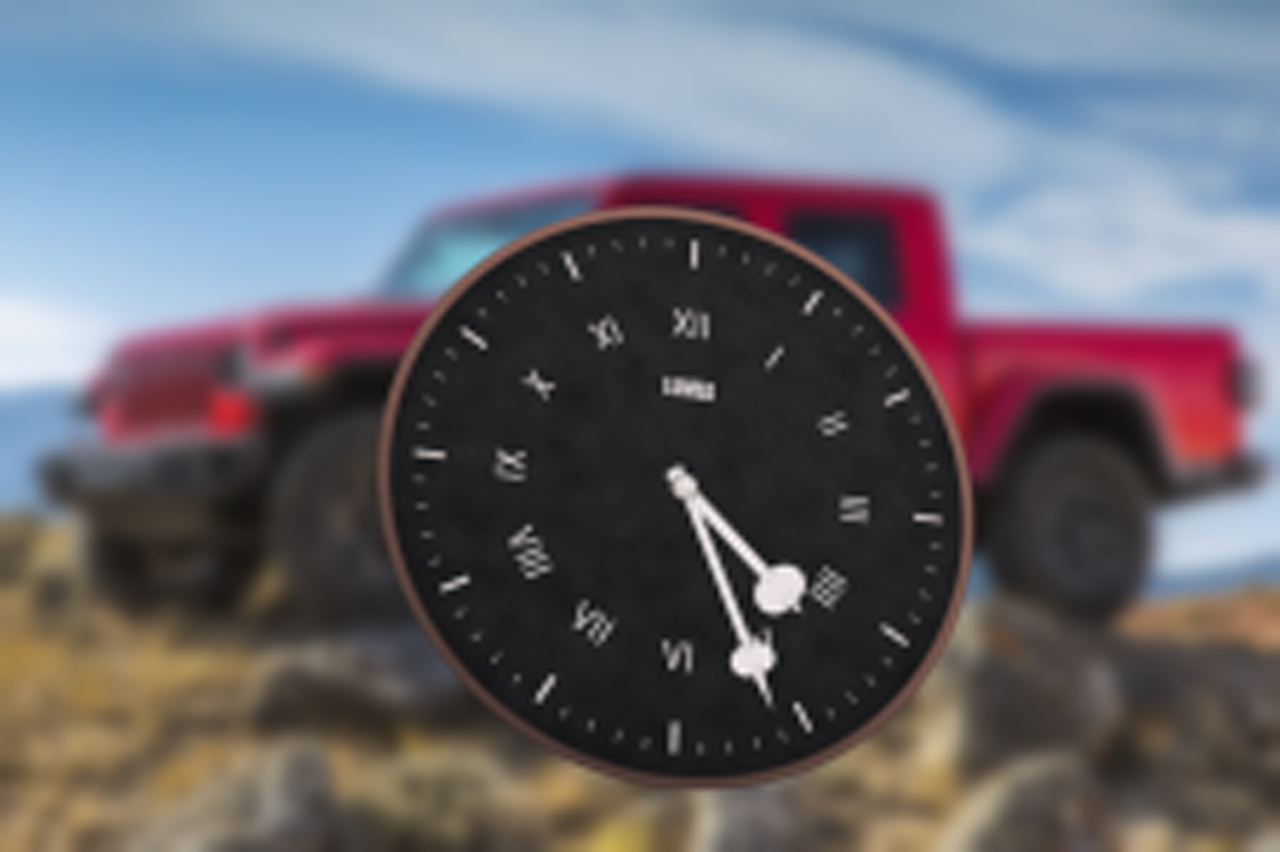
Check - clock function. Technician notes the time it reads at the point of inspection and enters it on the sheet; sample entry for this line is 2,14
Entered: 4,26
